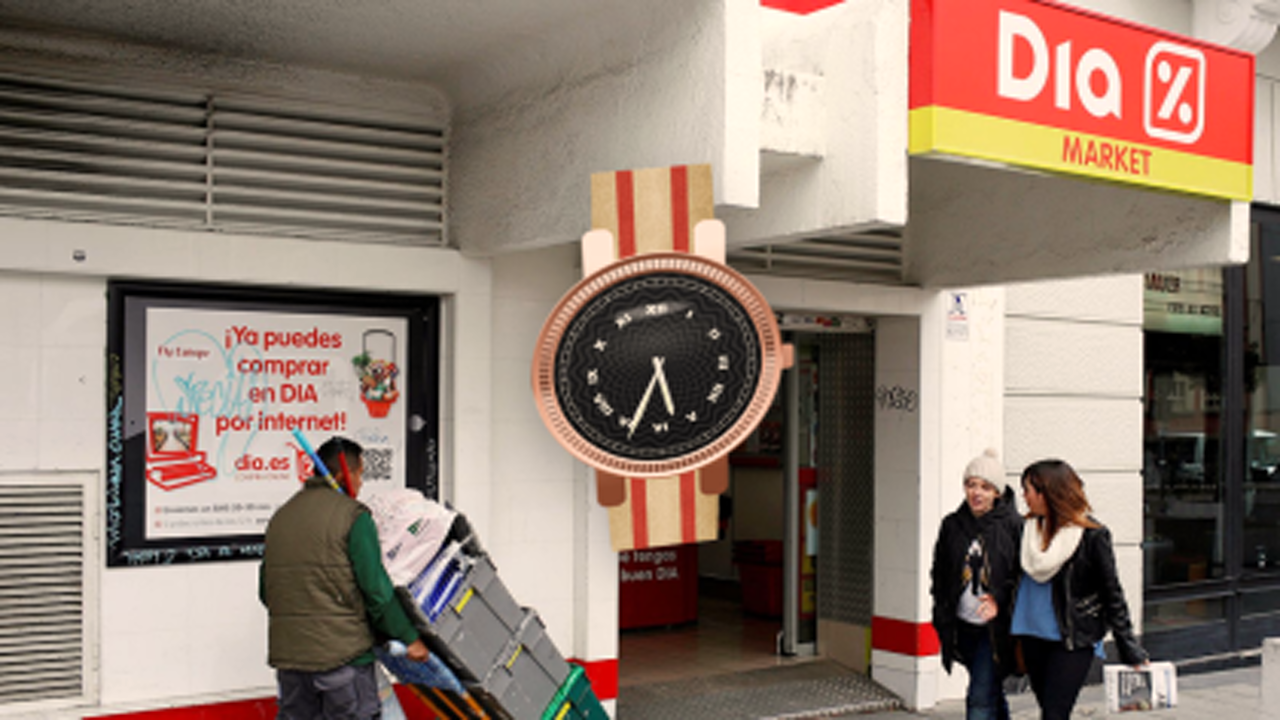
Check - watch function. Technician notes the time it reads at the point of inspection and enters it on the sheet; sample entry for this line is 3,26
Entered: 5,34
